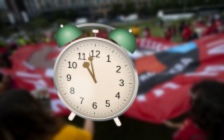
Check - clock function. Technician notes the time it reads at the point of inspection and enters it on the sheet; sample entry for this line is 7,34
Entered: 10,58
